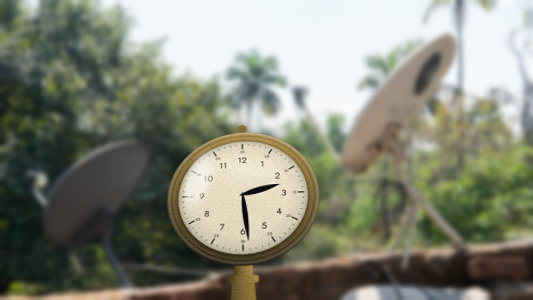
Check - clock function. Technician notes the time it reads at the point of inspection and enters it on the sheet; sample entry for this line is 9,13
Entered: 2,29
